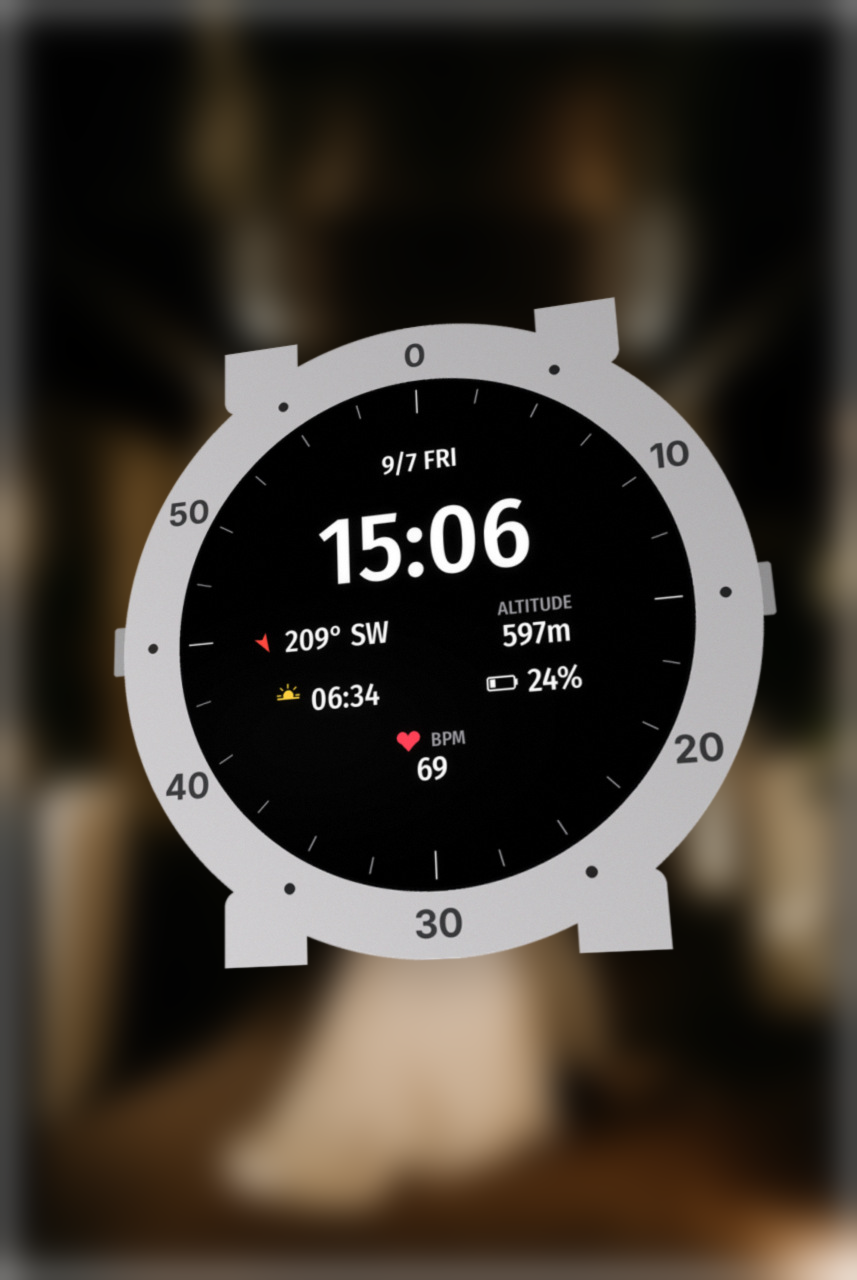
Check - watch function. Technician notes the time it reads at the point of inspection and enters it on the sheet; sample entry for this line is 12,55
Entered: 15,06
